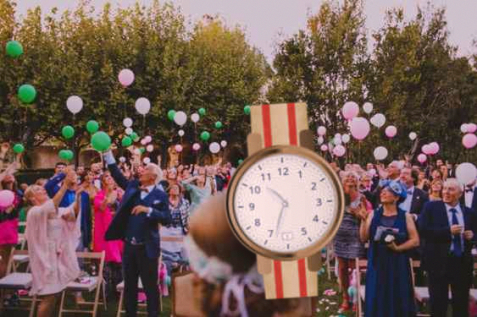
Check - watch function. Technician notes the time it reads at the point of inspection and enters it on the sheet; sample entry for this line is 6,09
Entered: 10,33
